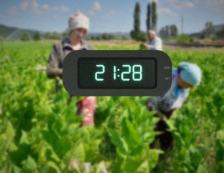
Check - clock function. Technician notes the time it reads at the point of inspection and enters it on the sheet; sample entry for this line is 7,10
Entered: 21,28
